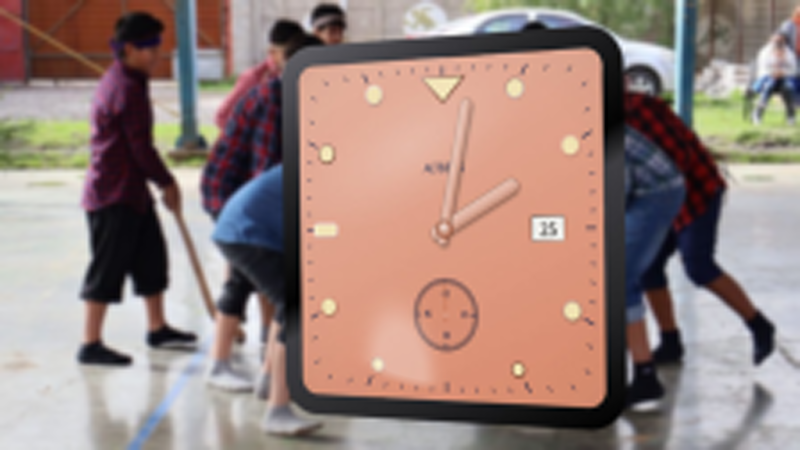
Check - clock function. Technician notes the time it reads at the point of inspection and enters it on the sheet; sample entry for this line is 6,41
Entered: 2,02
